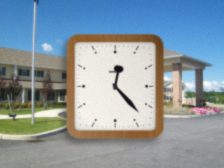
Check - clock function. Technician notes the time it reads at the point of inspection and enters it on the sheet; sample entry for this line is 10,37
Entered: 12,23
